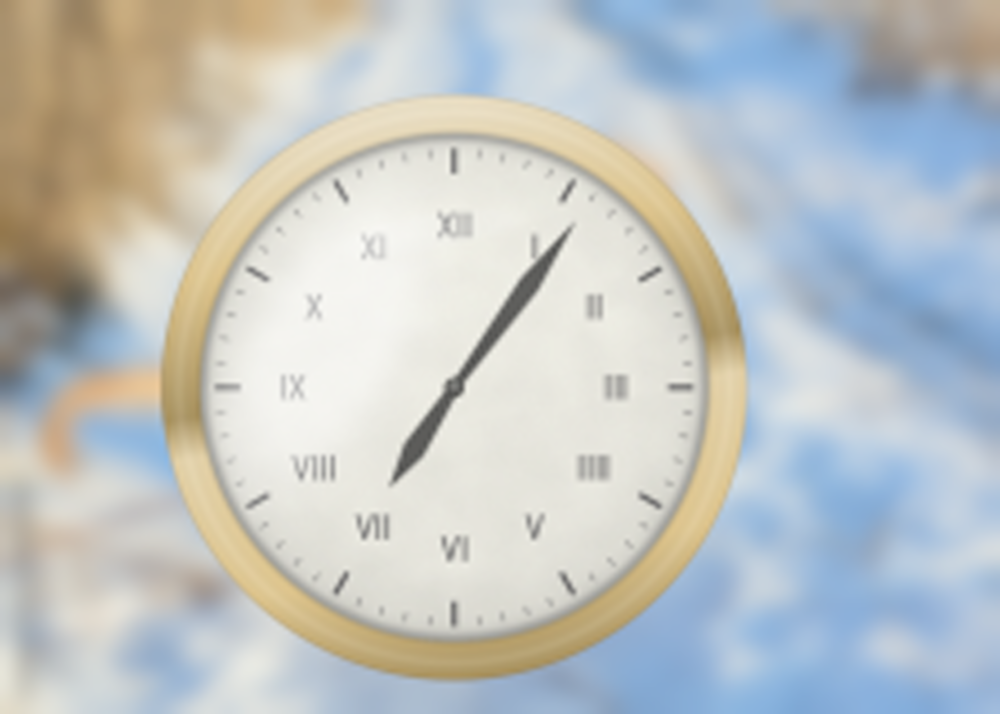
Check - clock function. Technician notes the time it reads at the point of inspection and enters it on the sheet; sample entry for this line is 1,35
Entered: 7,06
